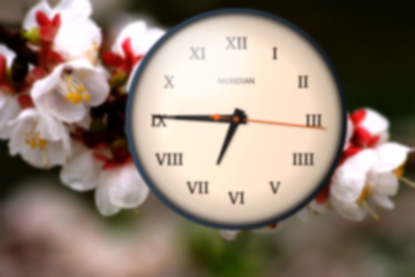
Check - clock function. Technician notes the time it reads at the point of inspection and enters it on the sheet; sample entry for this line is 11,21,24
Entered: 6,45,16
